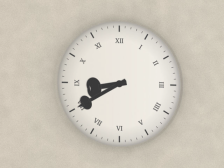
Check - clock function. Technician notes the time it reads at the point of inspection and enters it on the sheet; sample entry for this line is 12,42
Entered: 8,40
